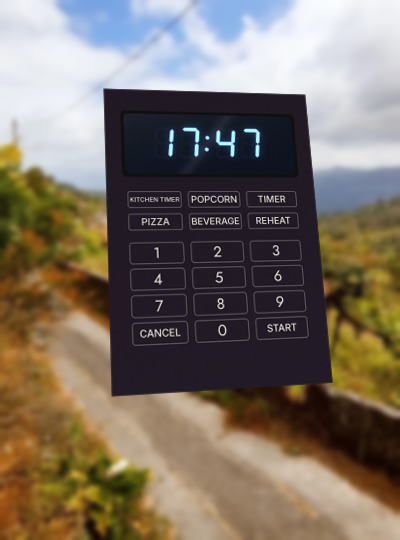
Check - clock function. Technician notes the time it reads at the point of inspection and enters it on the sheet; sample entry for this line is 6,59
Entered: 17,47
